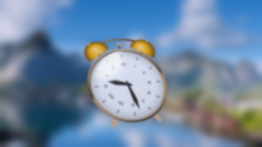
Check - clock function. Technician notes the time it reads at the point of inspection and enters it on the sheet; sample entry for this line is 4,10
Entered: 9,28
